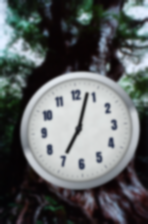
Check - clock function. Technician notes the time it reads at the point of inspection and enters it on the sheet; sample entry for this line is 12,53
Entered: 7,03
